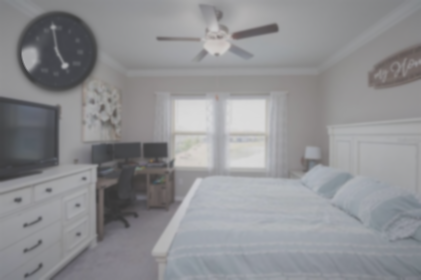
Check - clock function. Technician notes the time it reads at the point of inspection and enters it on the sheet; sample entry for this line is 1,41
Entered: 4,58
